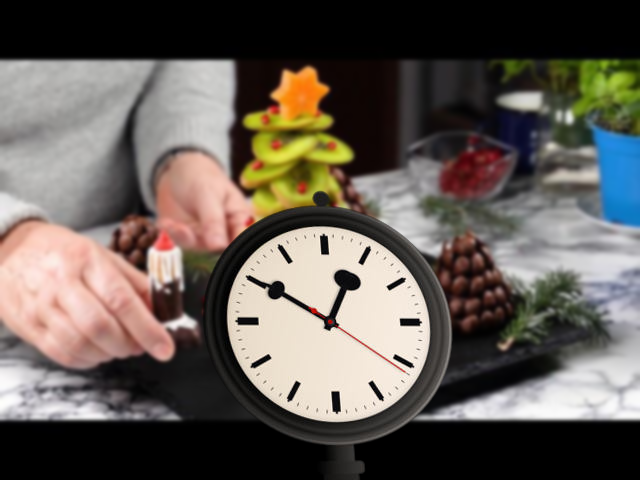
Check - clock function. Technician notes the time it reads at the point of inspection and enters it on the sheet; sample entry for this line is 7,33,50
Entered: 12,50,21
